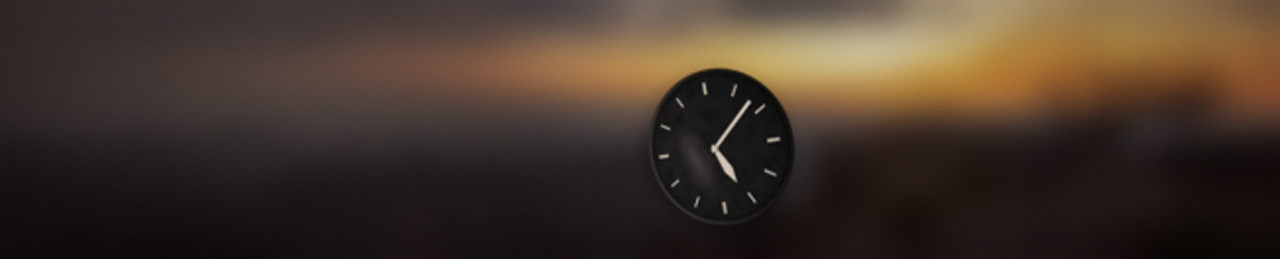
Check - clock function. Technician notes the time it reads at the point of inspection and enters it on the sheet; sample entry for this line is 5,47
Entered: 5,08
